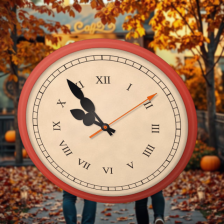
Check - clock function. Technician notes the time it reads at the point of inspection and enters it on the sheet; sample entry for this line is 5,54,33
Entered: 9,54,09
